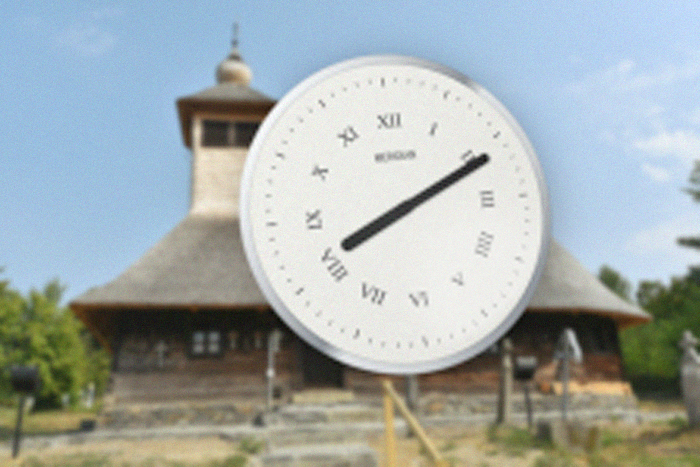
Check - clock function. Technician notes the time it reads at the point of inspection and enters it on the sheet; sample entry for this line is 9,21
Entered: 8,11
